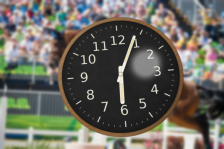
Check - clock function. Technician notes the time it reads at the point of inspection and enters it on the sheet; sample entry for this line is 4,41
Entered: 6,04
